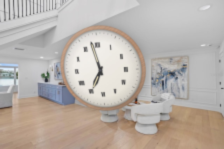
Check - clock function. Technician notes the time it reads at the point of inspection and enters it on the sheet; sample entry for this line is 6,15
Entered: 6,58
